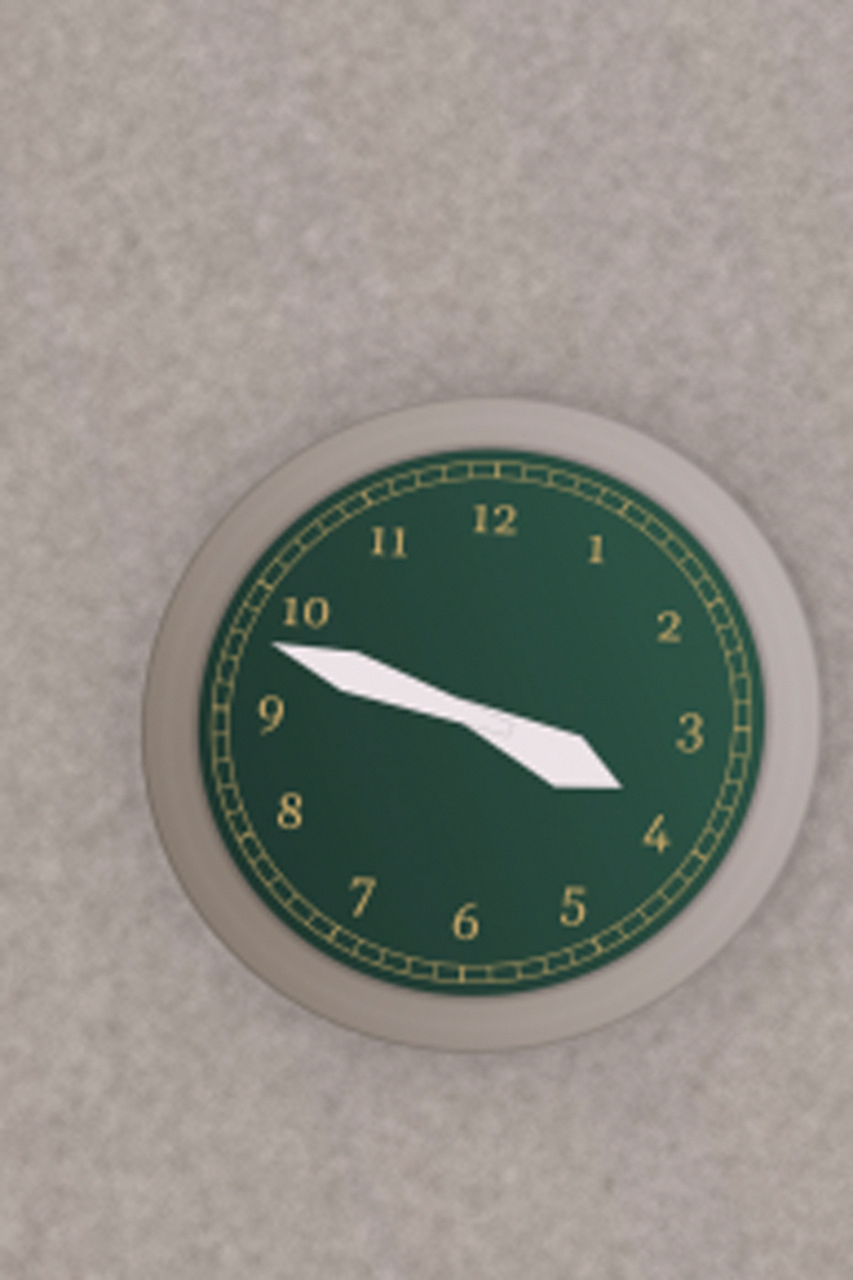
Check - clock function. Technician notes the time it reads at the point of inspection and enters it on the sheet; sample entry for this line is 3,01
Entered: 3,48
